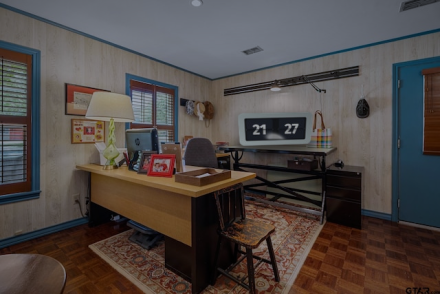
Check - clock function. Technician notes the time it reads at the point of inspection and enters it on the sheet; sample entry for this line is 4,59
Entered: 21,27
